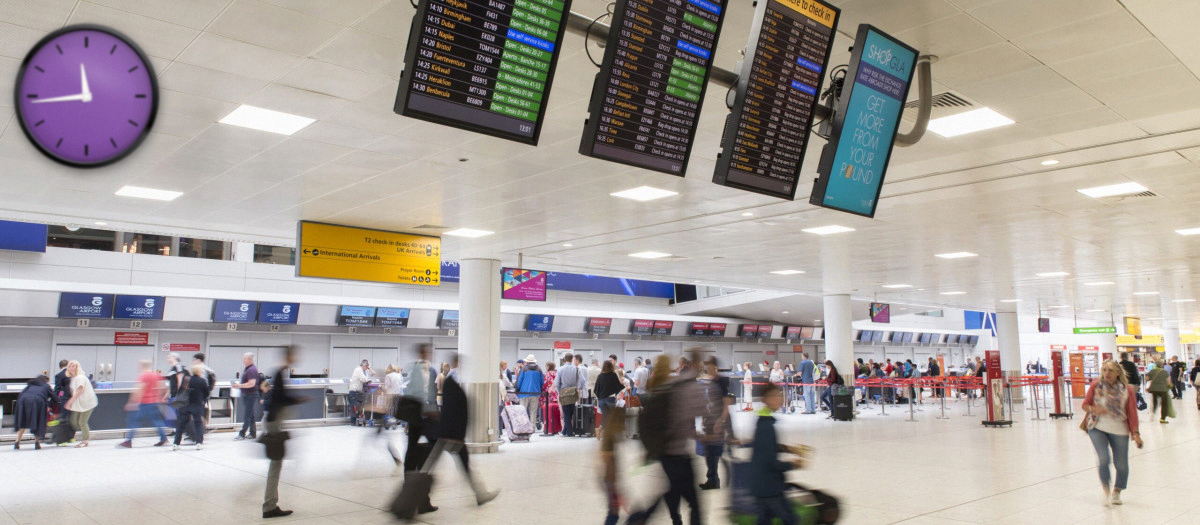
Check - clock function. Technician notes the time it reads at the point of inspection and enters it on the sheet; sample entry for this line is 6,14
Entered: 11,44
